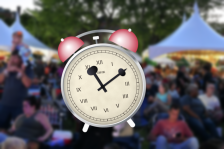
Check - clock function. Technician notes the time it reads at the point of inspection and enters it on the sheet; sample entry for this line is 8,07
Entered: 11,10
